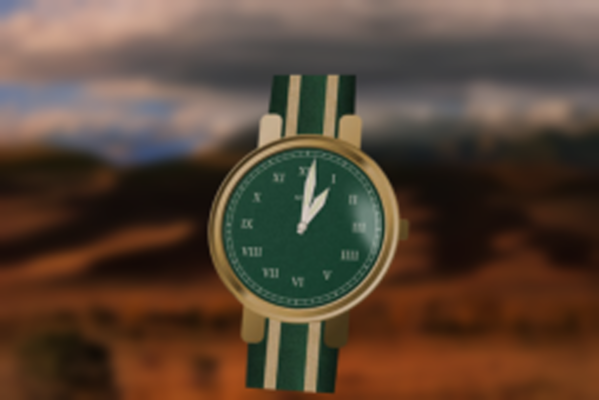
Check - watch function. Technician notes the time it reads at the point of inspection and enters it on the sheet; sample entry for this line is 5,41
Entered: 1,01
